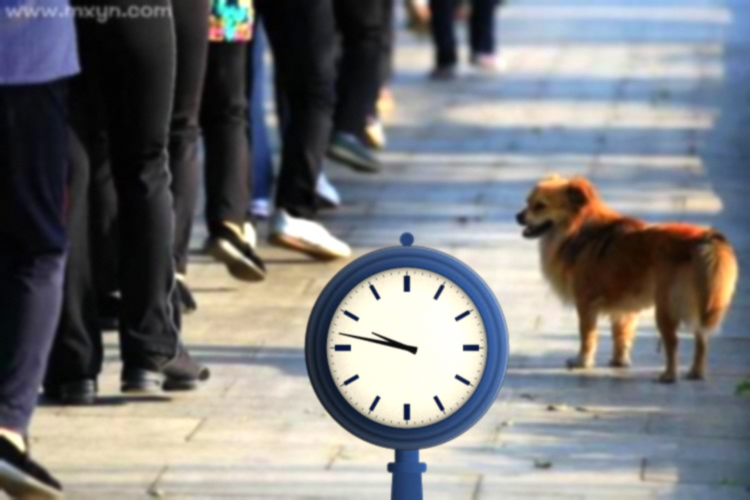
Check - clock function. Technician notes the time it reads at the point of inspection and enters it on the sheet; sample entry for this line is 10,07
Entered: 9,47
